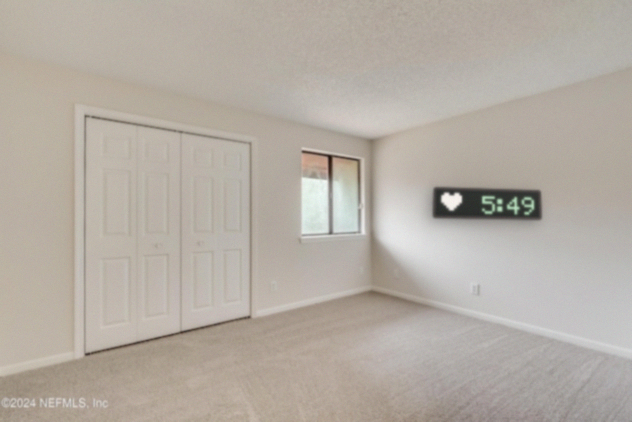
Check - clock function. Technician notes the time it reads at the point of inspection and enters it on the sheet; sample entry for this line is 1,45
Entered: 5,49
